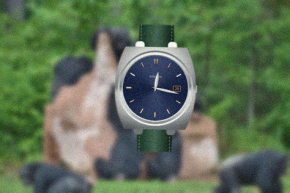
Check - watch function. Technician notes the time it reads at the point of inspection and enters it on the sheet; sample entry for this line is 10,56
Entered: 12,17
